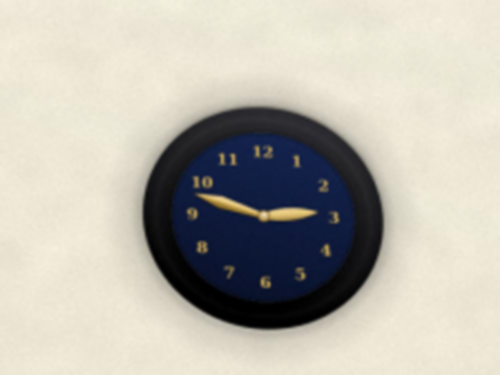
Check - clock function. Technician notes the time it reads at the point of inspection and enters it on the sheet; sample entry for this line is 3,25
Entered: 2,48
